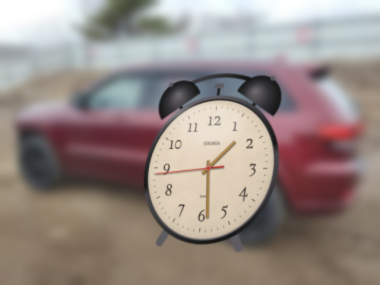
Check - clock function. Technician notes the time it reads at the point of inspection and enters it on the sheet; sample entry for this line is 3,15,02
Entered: 1,28,44
